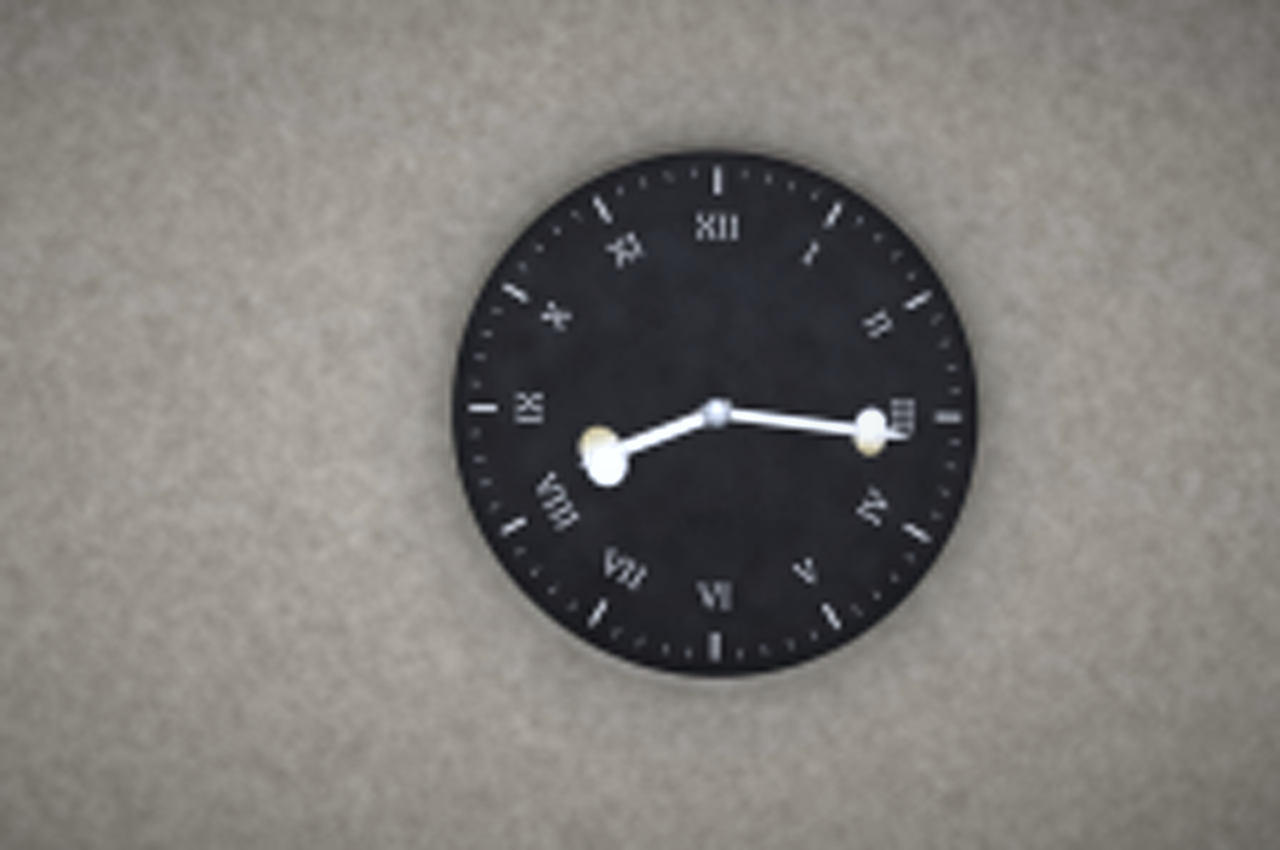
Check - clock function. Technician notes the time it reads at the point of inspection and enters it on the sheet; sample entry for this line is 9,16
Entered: 8,16
